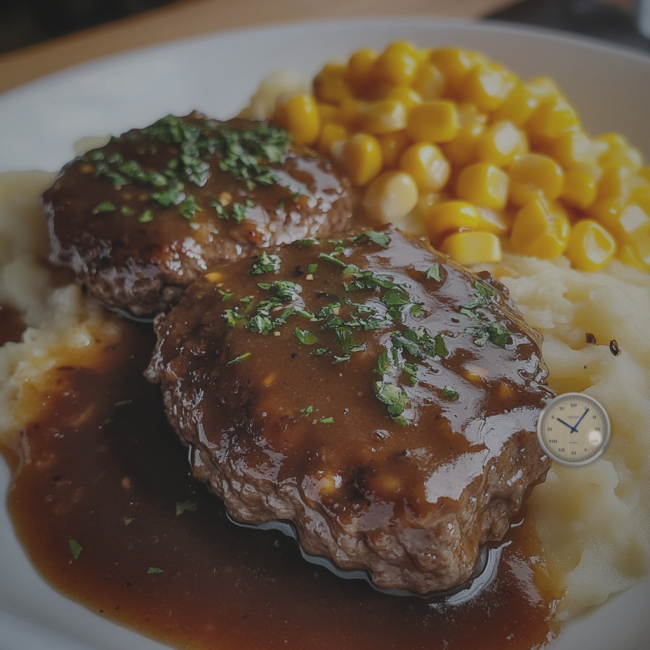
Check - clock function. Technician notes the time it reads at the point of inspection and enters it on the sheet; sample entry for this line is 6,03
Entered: 10,06
